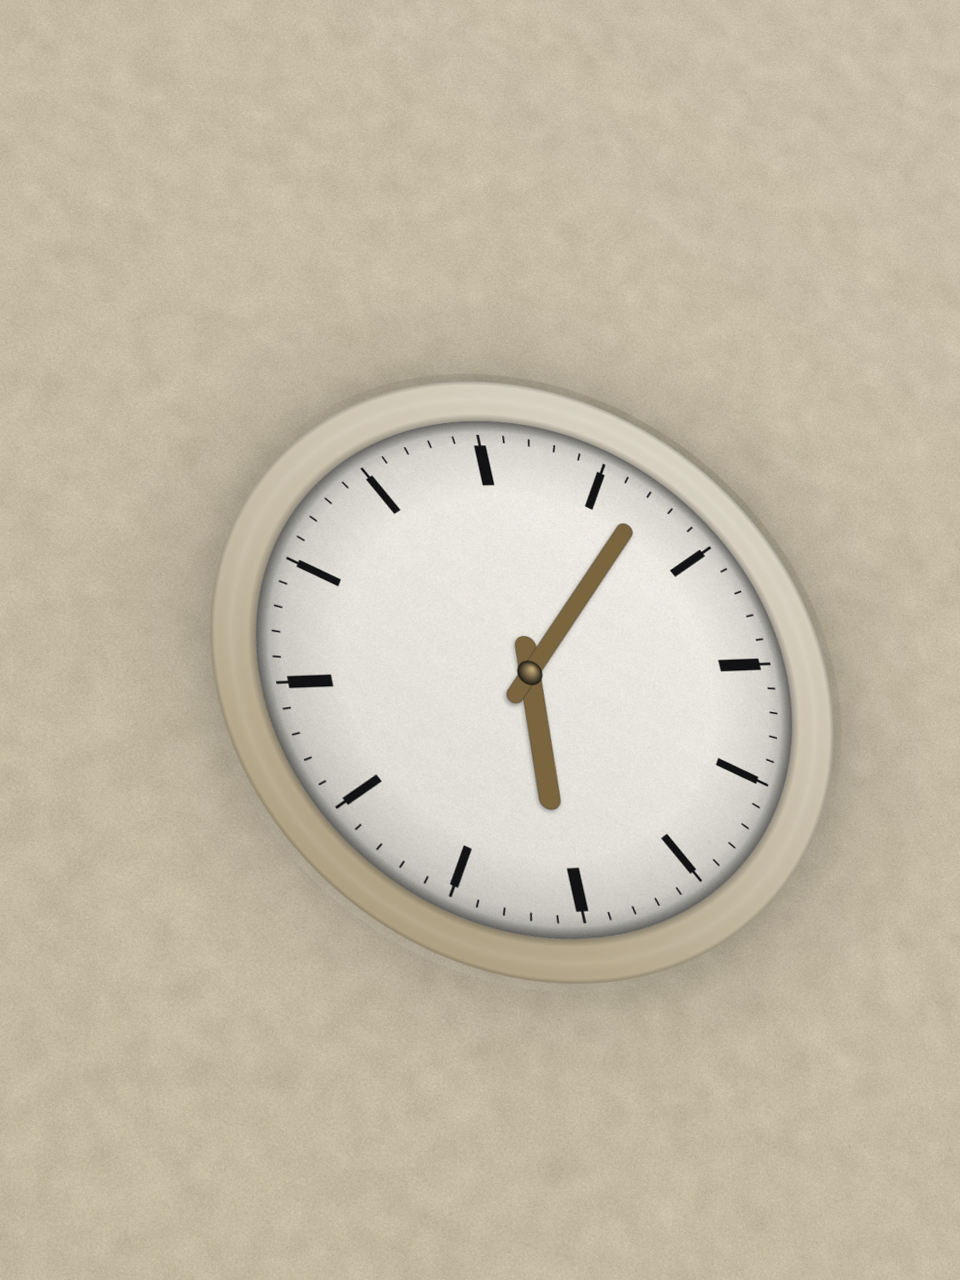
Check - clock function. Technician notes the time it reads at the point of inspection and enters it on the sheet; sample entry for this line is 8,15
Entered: 6,07
